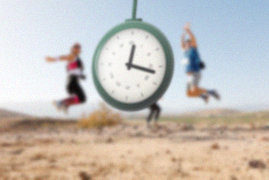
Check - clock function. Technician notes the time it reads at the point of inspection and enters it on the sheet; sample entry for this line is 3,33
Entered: 12,17
